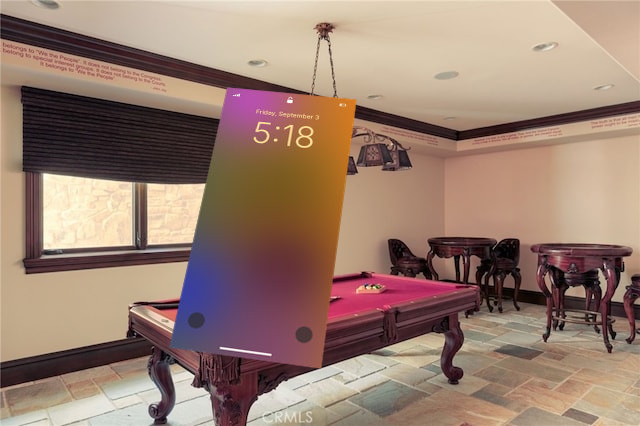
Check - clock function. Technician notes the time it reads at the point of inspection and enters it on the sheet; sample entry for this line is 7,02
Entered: 5,18
